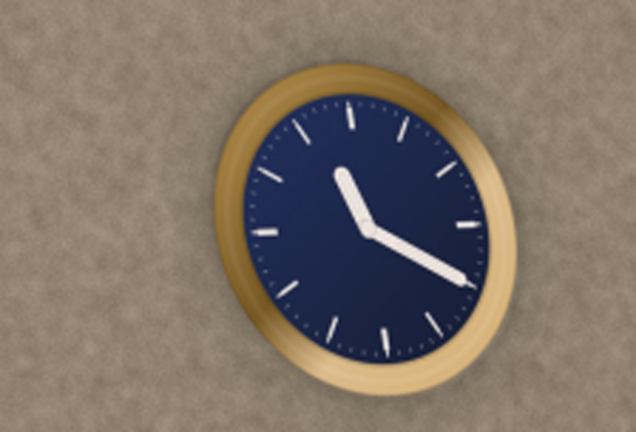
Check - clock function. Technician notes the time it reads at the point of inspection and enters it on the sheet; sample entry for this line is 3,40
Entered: 11,20
